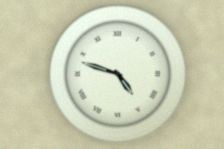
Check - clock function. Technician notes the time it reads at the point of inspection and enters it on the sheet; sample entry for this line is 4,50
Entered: 4,48
